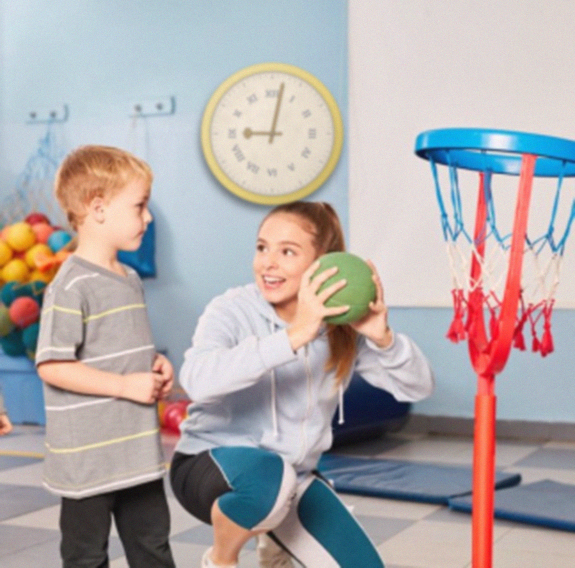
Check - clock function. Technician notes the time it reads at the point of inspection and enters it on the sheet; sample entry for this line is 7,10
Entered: 9,02
